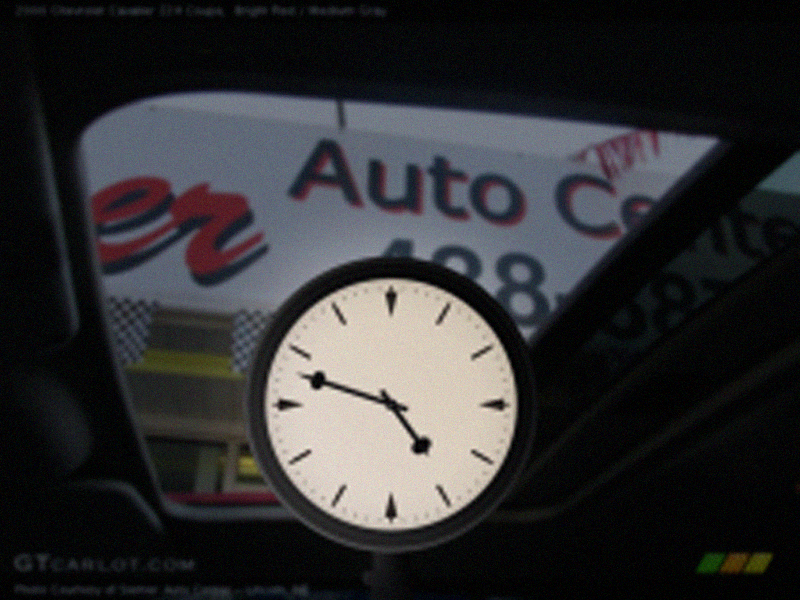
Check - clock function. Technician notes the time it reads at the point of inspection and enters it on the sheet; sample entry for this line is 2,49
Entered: 4,48
